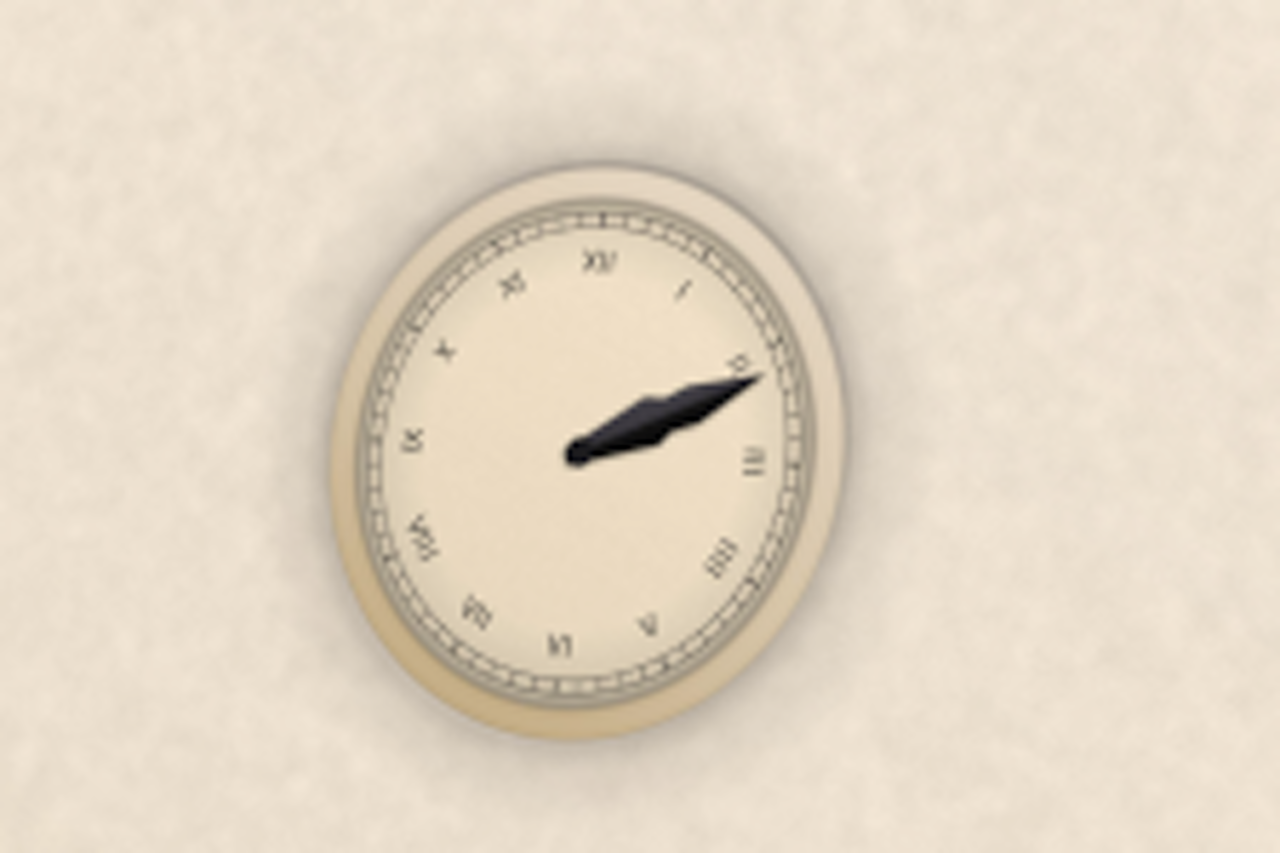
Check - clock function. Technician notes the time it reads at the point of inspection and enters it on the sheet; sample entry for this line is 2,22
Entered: 2,11
